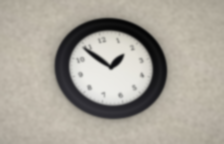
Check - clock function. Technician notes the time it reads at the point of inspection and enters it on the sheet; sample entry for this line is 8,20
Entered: 1,54
